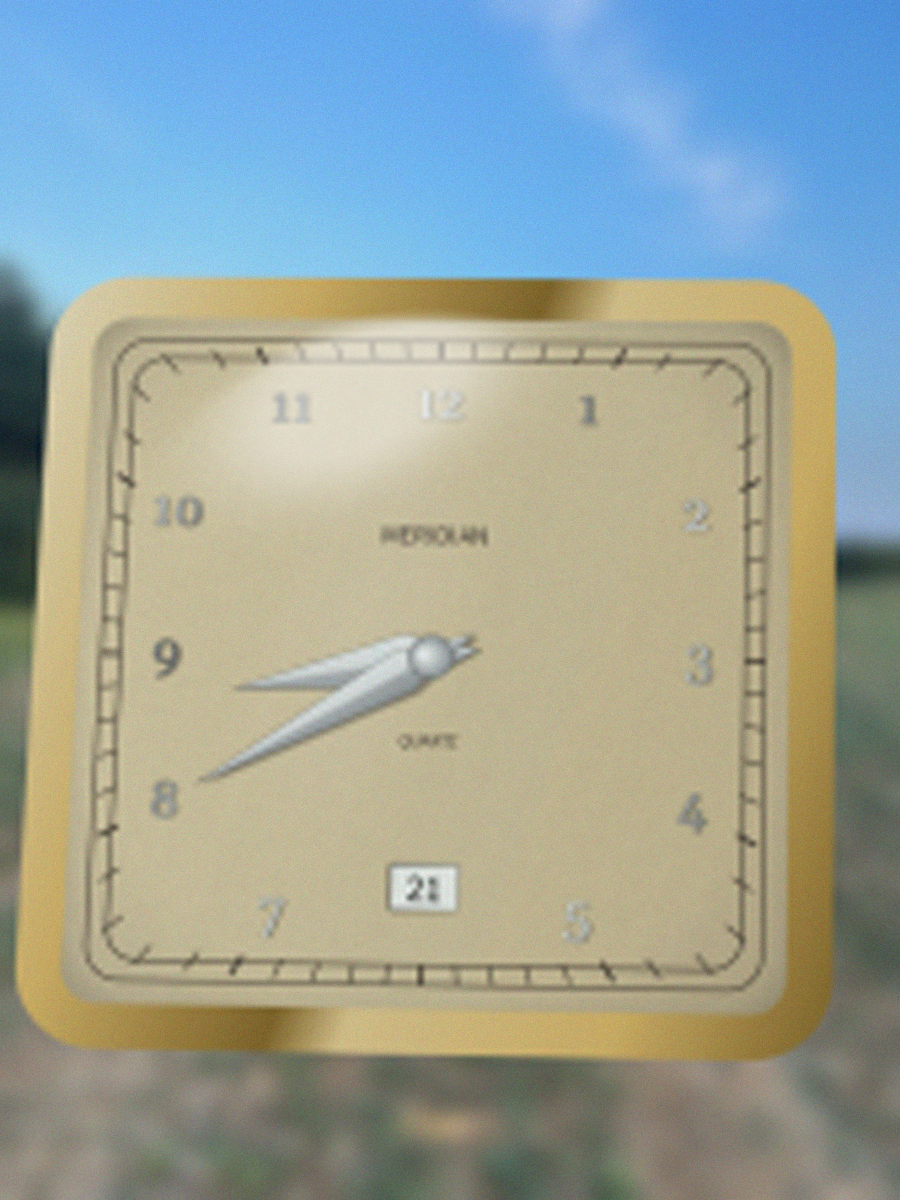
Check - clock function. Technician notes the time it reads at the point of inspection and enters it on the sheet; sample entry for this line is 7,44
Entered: 8,40
